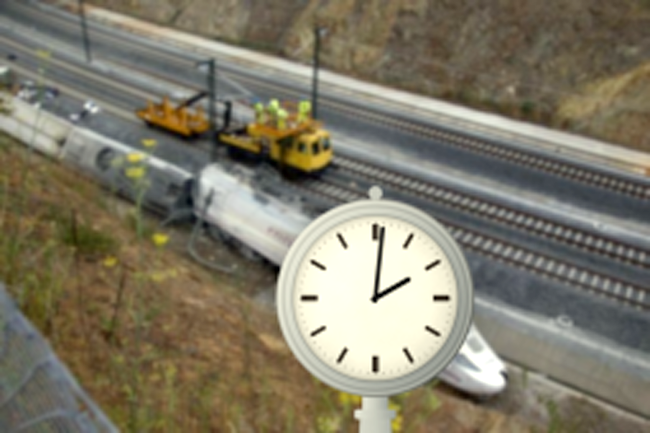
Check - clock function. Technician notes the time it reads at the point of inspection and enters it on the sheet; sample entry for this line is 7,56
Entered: 2,01
